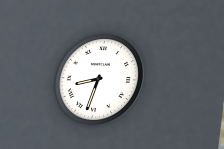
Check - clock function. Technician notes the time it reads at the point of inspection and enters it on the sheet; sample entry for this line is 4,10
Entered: 8,32
